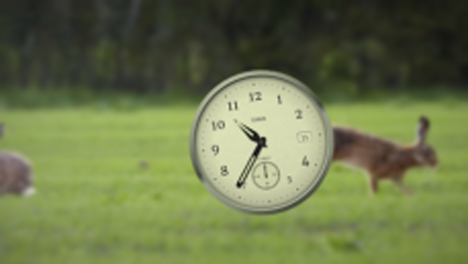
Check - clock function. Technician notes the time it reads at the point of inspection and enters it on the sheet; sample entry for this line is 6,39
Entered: 10,36
